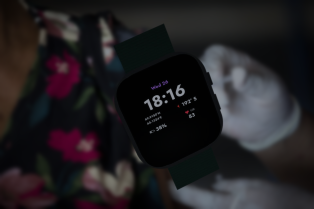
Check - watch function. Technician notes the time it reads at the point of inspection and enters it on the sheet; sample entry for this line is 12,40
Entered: 18,16
